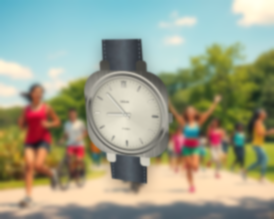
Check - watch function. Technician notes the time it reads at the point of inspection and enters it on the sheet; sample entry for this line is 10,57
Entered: 8,53
